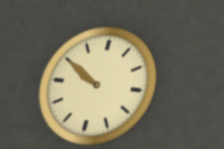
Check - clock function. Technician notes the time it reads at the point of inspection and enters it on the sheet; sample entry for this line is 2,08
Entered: 9,50
